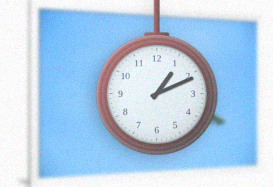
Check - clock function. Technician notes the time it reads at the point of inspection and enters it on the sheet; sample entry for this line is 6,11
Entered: 1,11
